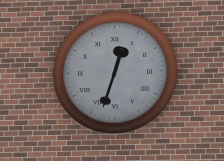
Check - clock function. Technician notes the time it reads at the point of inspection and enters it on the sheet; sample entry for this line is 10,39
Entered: 12,33
